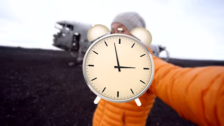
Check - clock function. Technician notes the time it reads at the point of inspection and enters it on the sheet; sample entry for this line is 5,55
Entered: 2,58
